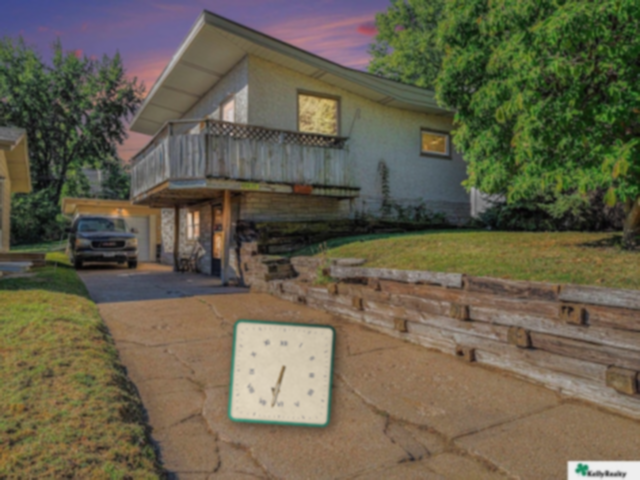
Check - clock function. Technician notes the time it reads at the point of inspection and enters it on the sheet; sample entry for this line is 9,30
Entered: 6,32
